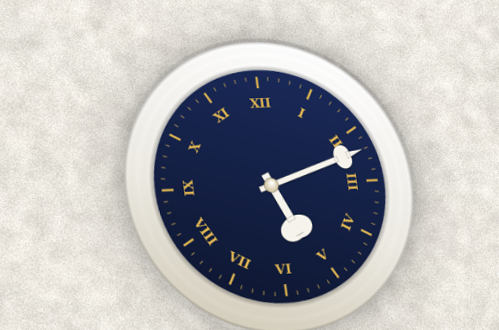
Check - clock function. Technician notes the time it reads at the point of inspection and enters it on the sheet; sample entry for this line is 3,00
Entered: 5,12
